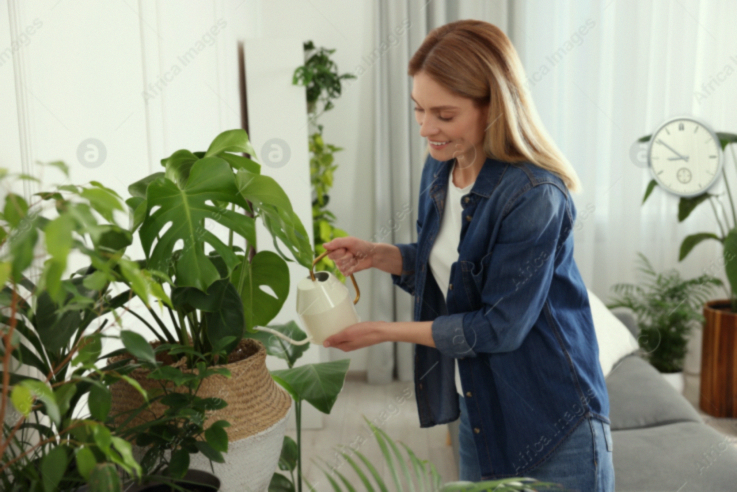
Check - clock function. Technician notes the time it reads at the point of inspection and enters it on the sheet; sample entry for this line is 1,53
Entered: 8,51
